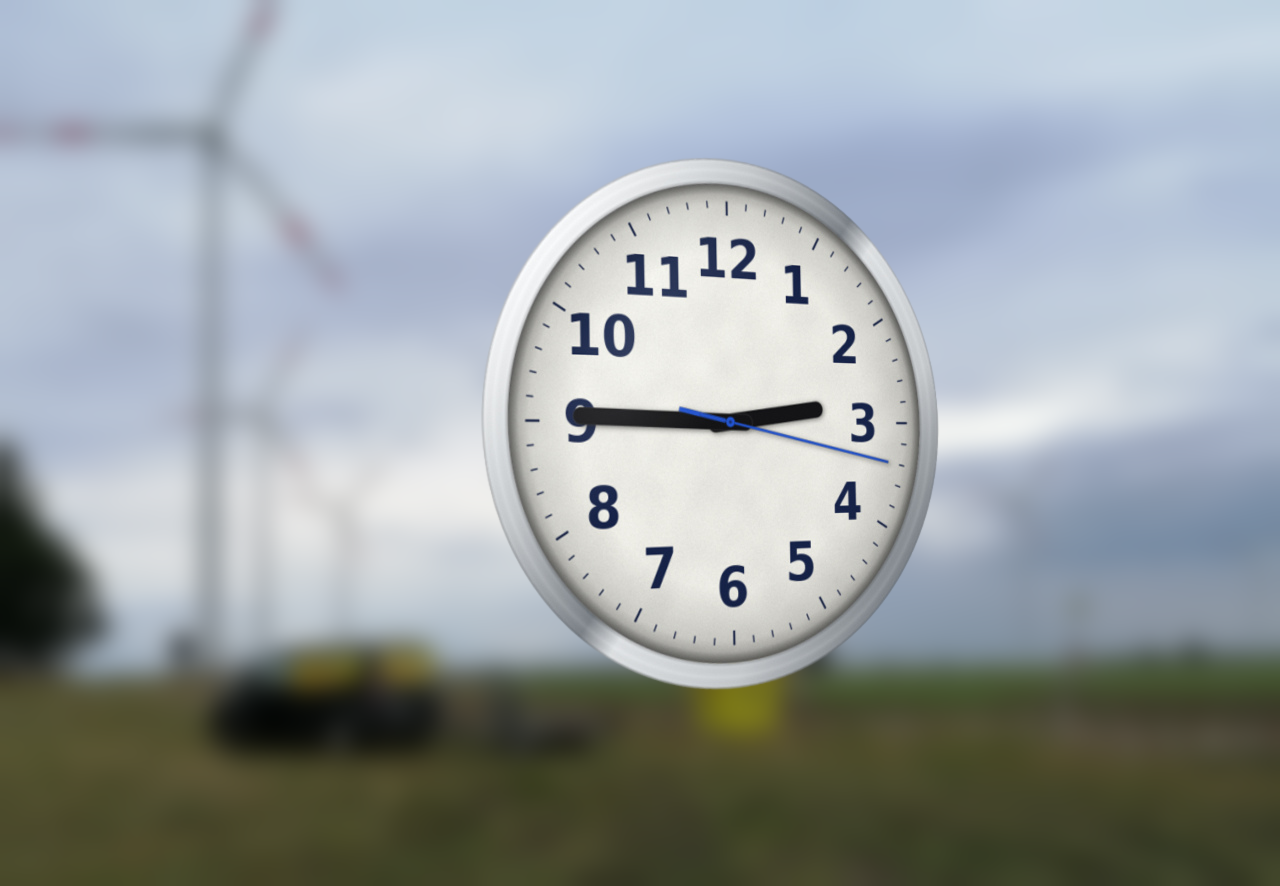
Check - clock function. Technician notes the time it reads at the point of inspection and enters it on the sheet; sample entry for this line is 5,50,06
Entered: 2,45,17
